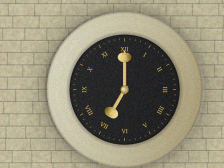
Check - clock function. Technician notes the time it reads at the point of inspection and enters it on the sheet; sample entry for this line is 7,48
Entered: 7,00
